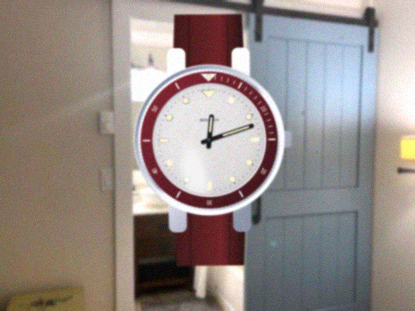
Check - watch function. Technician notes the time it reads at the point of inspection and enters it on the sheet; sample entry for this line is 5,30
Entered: 12,12
